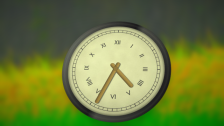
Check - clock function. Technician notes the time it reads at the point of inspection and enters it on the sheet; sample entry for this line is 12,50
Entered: 4,34
